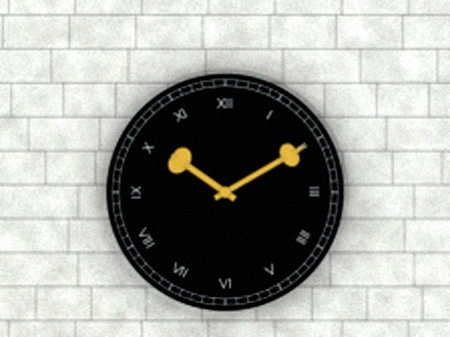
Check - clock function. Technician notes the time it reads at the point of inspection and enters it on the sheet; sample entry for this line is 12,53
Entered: 10,10
